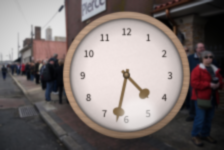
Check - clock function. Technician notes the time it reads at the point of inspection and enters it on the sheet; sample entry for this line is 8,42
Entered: 4,32
